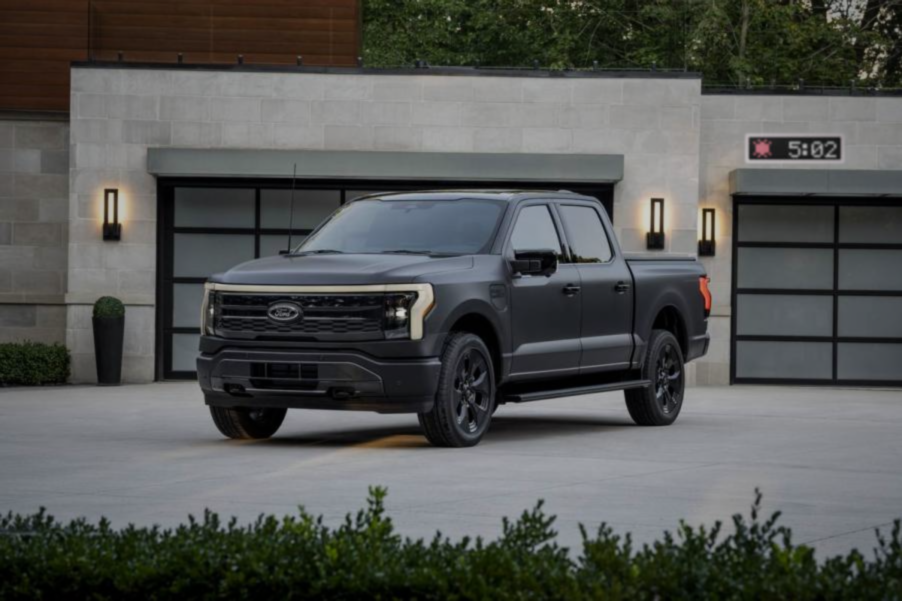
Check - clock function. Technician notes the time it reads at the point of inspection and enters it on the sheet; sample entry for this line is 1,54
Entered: 5,02
